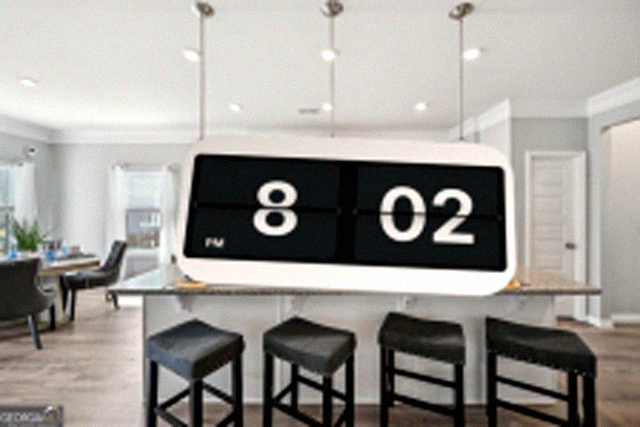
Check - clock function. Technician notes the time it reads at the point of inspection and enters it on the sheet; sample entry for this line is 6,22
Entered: 8,02
